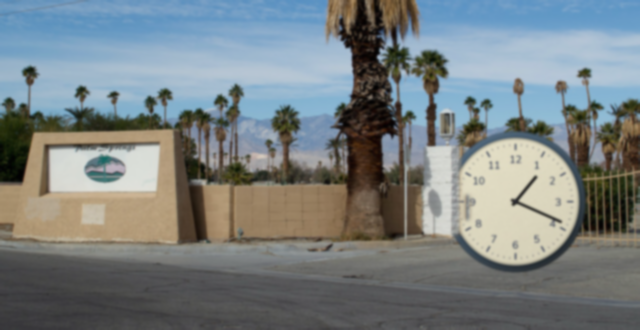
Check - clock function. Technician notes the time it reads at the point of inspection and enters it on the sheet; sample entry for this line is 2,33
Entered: 1,19
